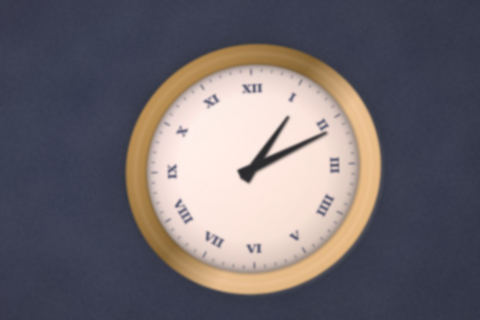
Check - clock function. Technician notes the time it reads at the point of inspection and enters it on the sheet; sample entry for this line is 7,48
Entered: 1,11
